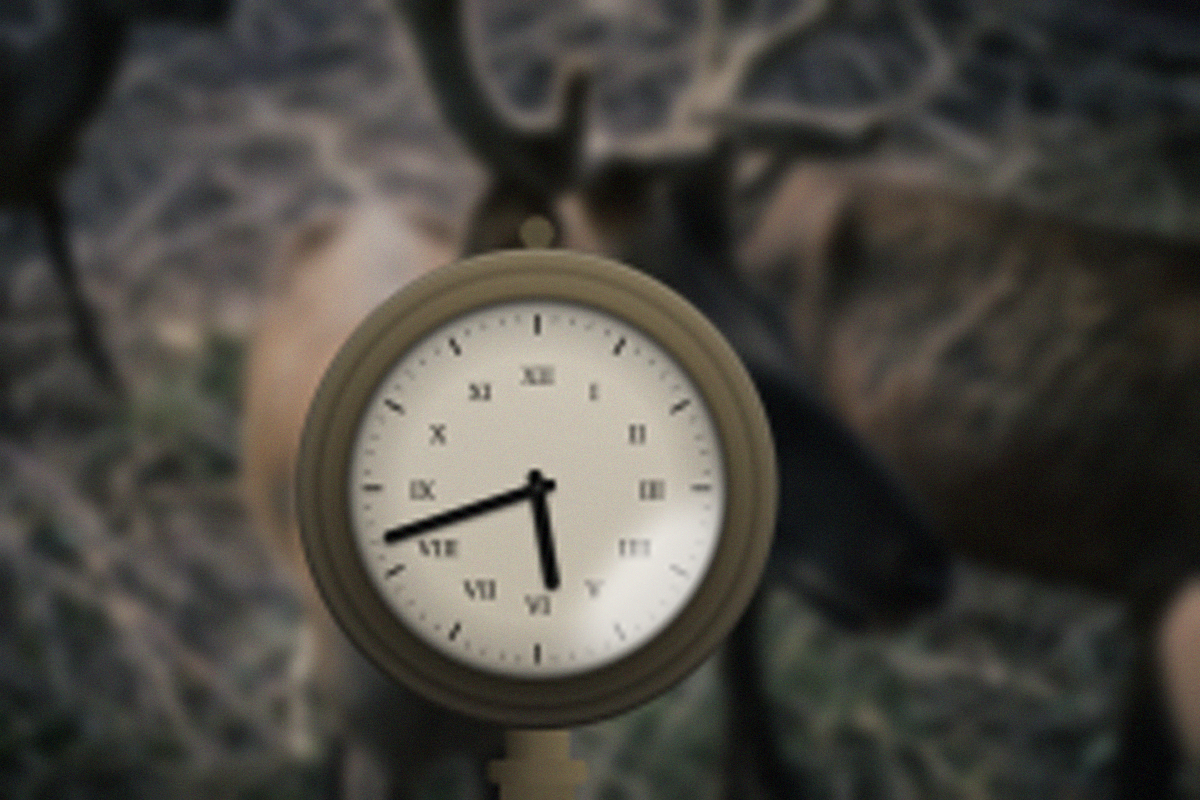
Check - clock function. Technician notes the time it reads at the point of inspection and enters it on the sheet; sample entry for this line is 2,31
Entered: 5,42
